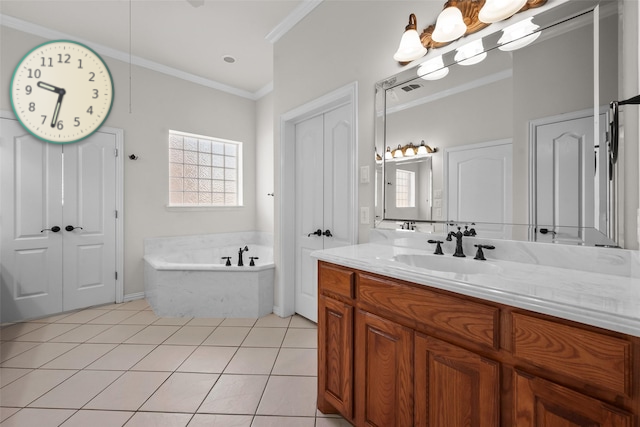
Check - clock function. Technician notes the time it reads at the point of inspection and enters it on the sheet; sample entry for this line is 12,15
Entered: 9,32
